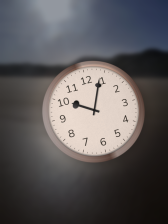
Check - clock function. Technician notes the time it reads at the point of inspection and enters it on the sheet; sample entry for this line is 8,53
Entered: 10,04
